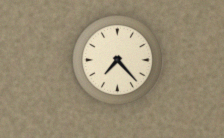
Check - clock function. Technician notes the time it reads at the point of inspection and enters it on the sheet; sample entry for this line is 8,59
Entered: 7,23
